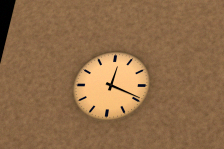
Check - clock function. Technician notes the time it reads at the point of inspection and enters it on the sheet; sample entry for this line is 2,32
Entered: 12,19
